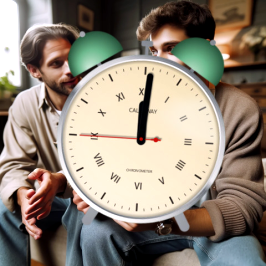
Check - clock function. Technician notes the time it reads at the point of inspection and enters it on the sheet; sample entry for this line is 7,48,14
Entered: 12,00,45
